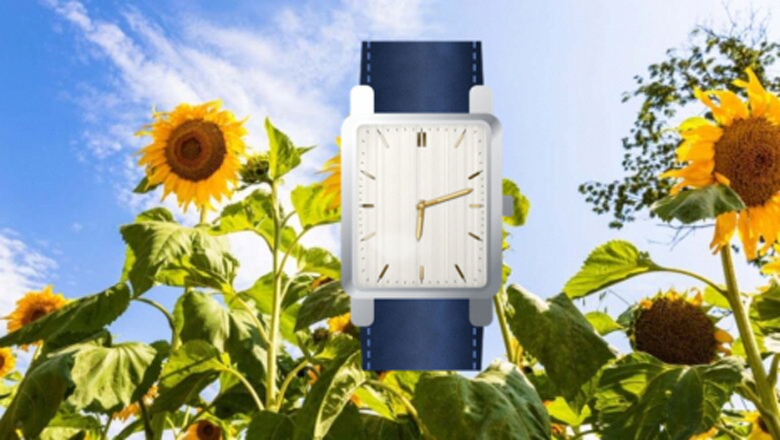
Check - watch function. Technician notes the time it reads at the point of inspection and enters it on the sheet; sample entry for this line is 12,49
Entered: 6,12
